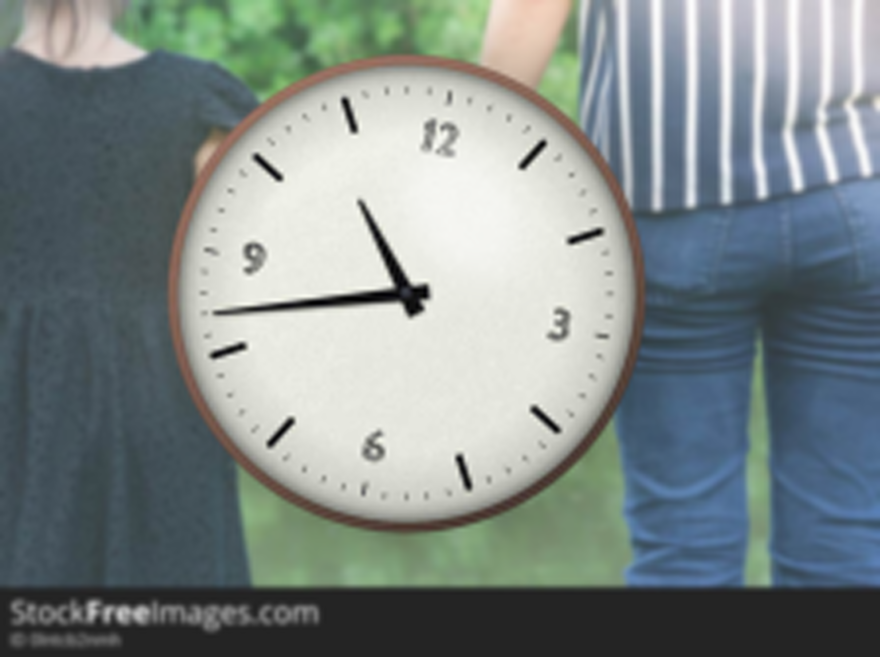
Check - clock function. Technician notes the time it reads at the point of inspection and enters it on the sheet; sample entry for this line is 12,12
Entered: 10,42
